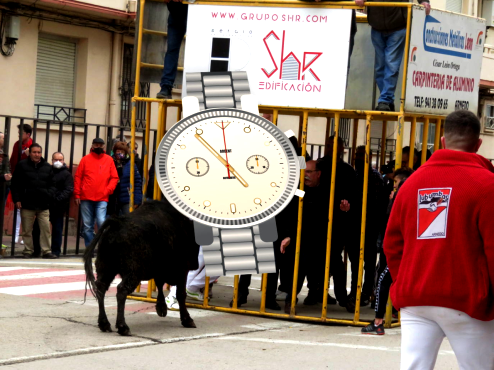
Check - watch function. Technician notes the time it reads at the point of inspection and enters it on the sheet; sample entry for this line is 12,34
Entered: 4,54
